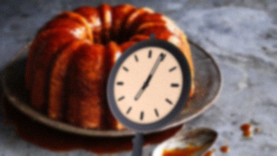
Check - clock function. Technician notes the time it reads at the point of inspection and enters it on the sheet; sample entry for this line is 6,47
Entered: 7,04
